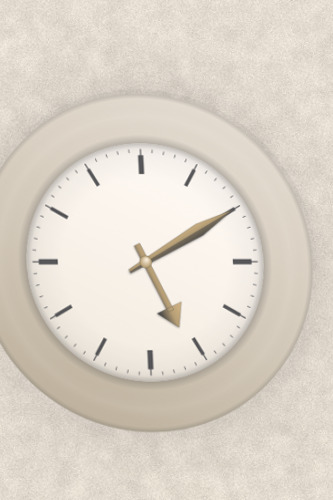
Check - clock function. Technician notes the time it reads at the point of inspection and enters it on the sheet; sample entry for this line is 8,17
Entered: 5,10
